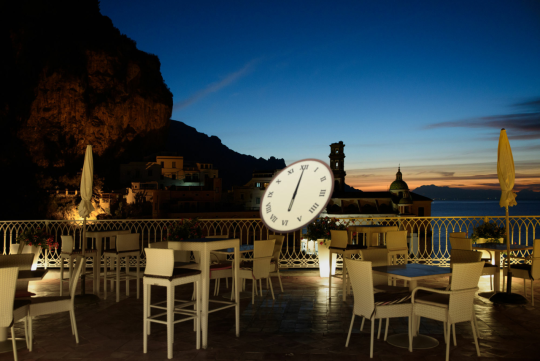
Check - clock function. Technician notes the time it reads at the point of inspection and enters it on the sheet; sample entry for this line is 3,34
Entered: 6,00
